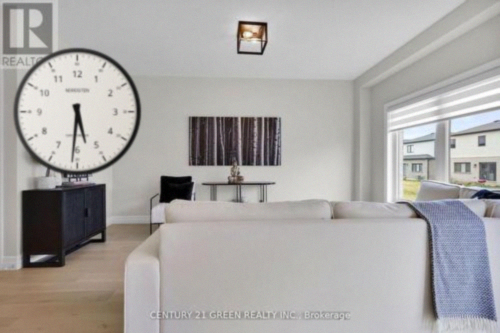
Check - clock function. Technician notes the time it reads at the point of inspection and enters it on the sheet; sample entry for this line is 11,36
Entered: 5,31
